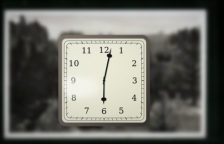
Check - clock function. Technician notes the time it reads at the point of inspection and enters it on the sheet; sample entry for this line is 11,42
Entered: 6,02
